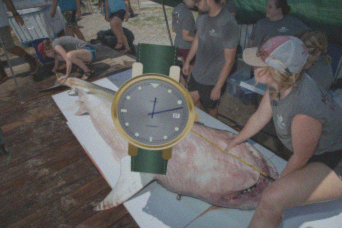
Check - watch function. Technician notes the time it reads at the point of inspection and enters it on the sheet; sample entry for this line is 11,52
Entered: 12,12
